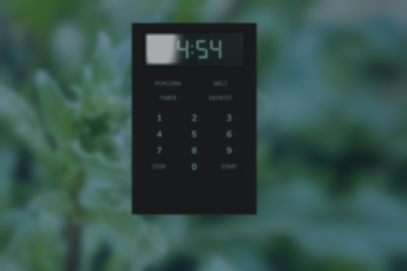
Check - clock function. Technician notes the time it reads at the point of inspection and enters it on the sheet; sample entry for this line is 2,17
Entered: 4,54
